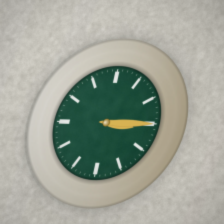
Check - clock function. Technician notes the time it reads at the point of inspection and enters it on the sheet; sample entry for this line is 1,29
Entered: 3,15
